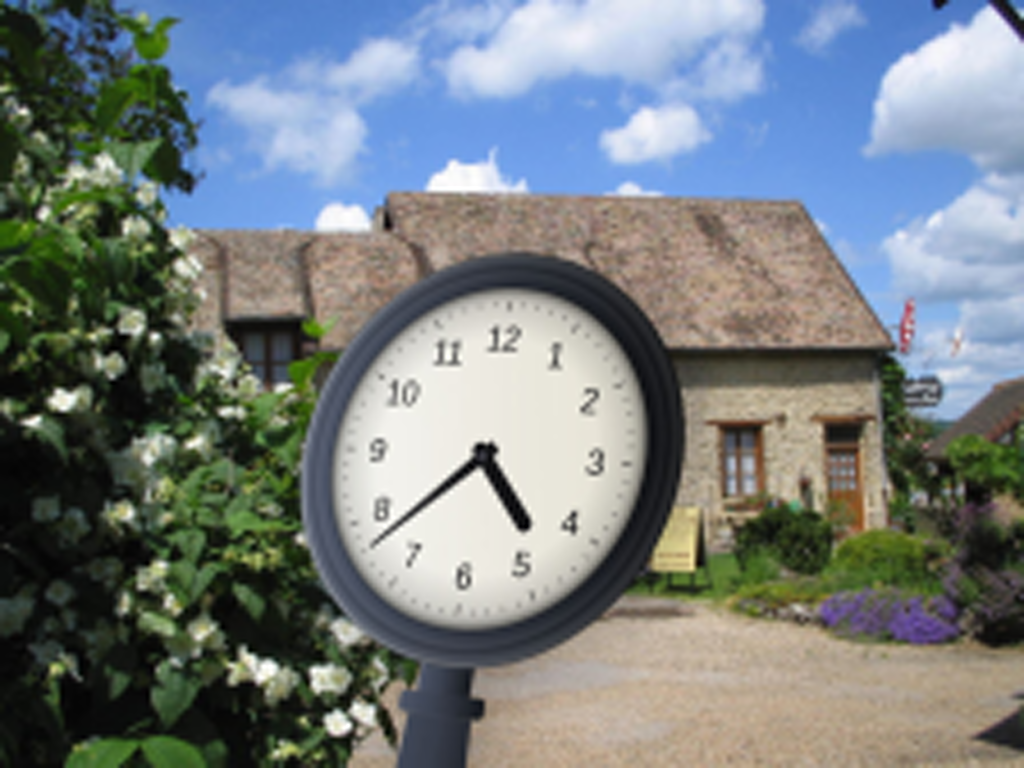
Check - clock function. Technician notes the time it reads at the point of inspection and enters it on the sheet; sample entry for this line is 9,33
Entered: 4,38
